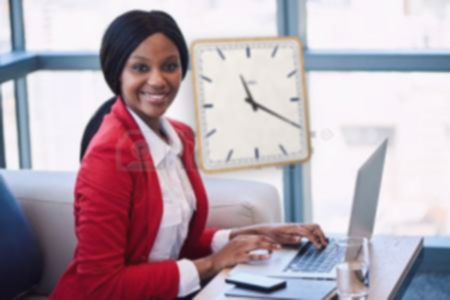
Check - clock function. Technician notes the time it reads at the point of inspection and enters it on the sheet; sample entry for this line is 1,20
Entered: 11,20
